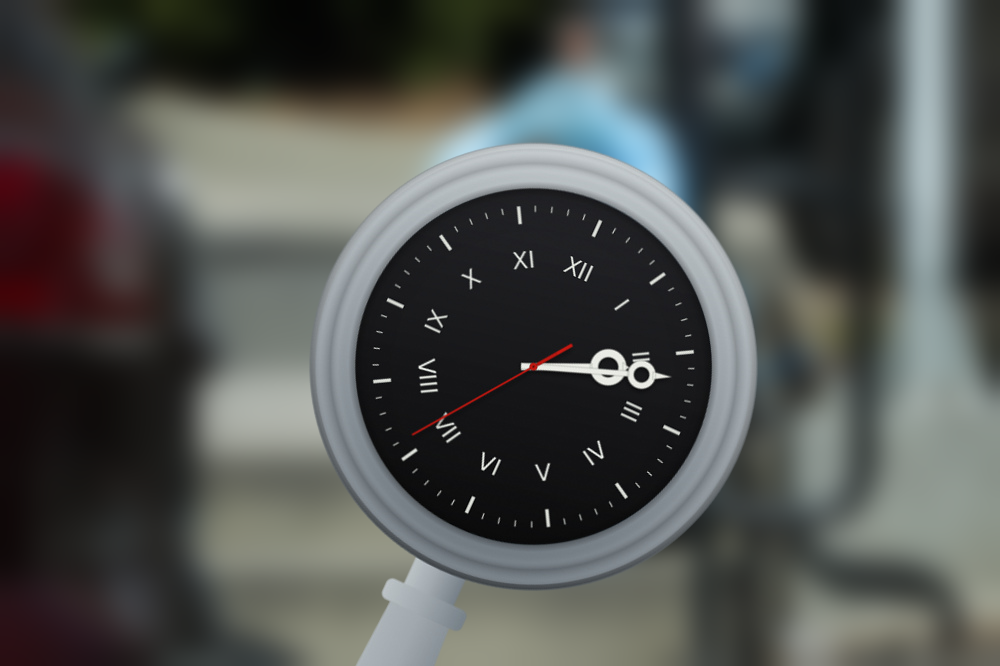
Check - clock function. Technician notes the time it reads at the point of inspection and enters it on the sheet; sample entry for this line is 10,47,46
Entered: 2,11,36
